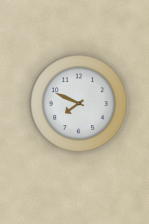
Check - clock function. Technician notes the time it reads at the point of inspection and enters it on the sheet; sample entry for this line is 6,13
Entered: 7,49
